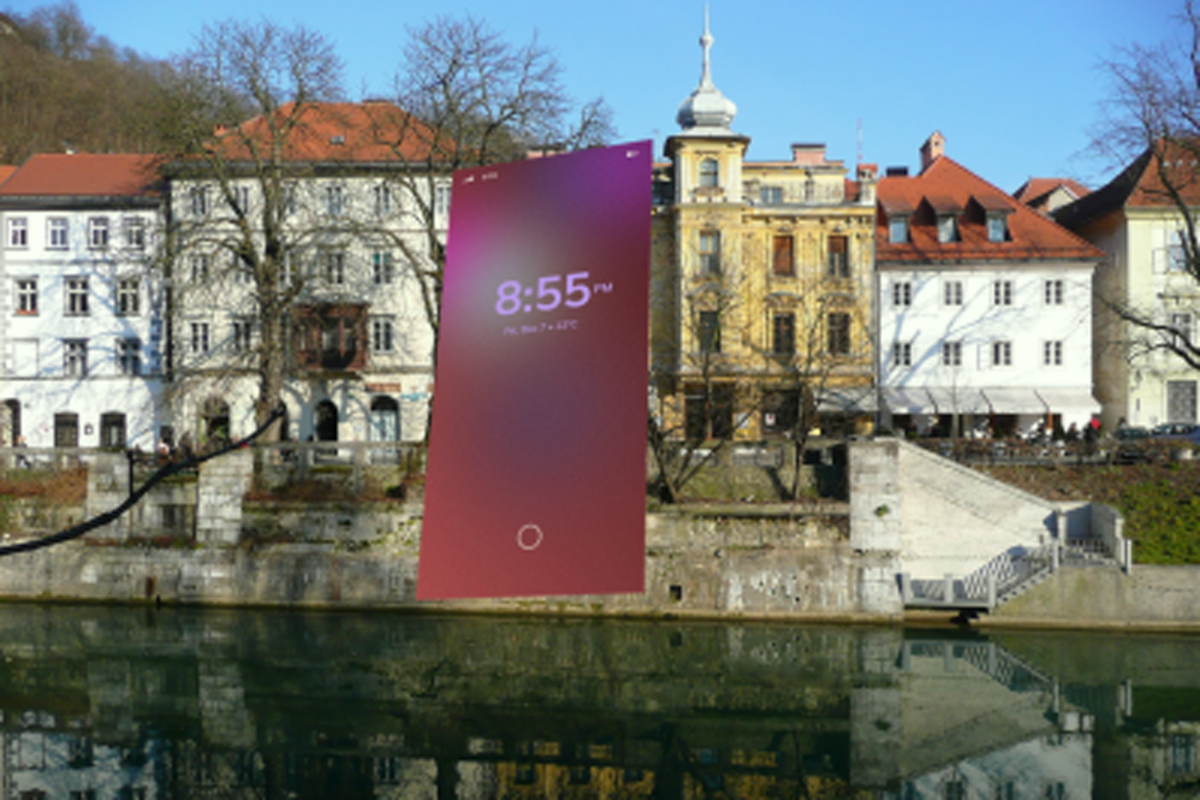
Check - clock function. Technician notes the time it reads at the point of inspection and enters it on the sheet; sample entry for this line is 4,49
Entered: 8,55
